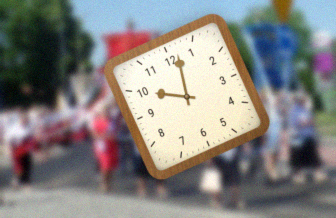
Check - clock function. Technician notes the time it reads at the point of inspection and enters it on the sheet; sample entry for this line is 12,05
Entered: 10,02
